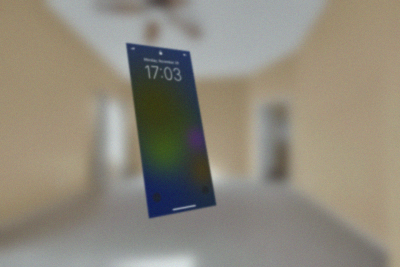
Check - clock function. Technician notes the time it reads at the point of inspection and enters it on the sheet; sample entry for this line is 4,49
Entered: 17,03
